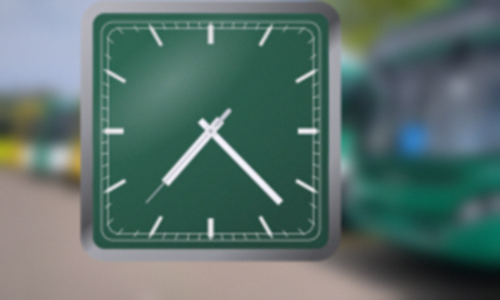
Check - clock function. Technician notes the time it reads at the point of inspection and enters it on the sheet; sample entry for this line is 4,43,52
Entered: 7,22,37
